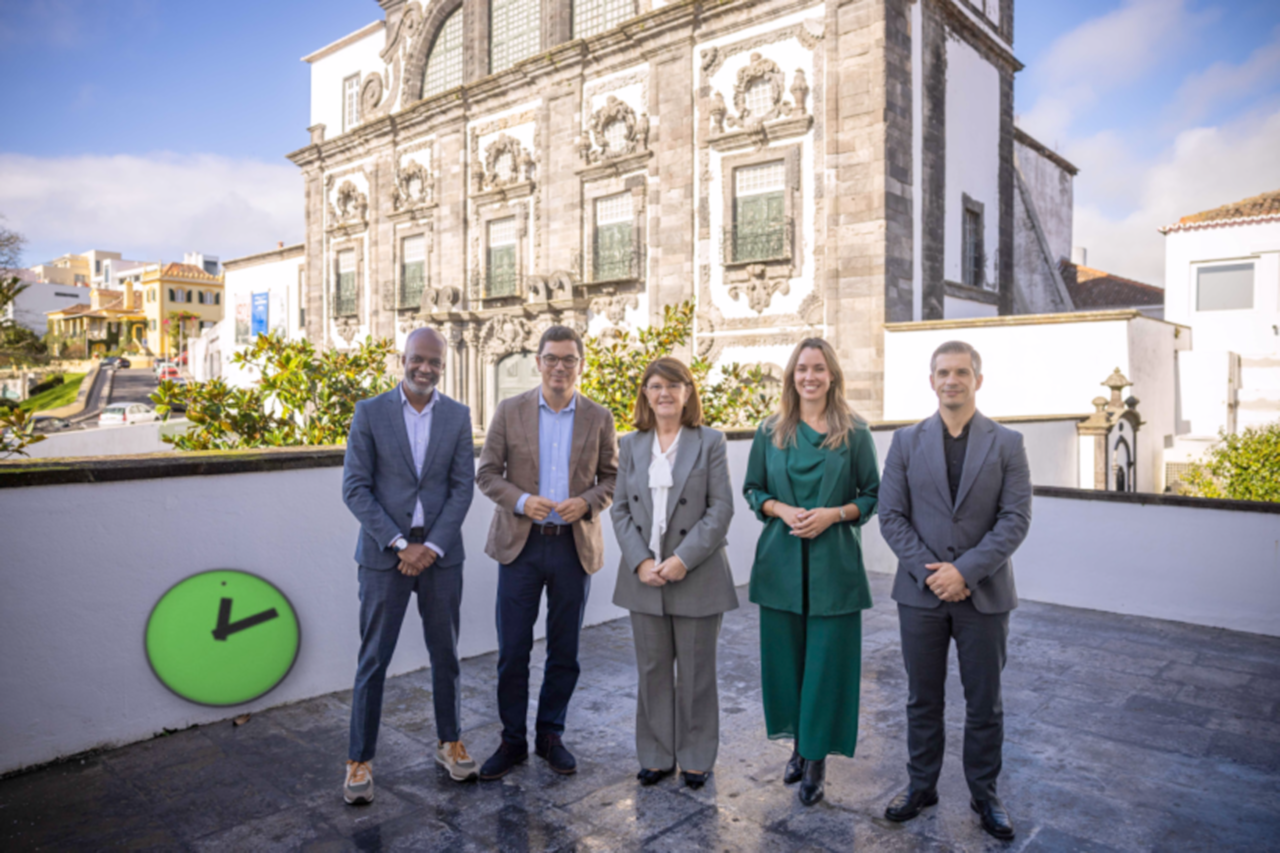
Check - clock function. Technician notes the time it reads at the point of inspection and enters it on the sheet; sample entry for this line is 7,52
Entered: 12,11
